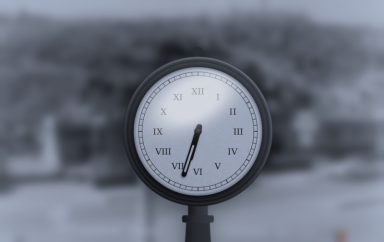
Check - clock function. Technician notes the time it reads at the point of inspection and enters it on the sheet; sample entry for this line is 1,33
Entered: 6,33
